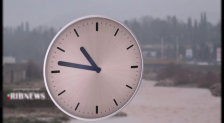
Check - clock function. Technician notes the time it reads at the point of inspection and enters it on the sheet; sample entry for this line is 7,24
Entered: 10,47
